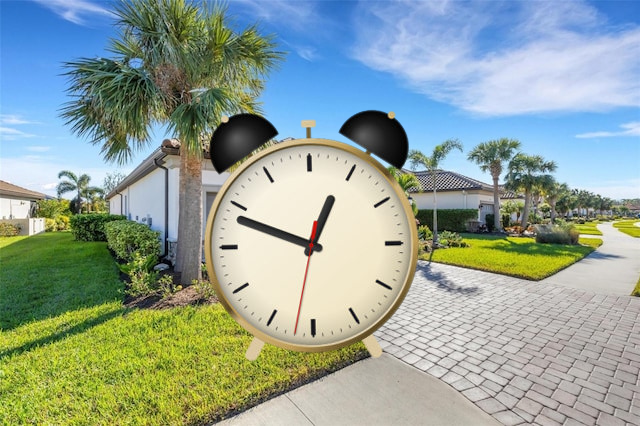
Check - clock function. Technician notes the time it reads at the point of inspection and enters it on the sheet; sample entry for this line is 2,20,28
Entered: 12,48,32
